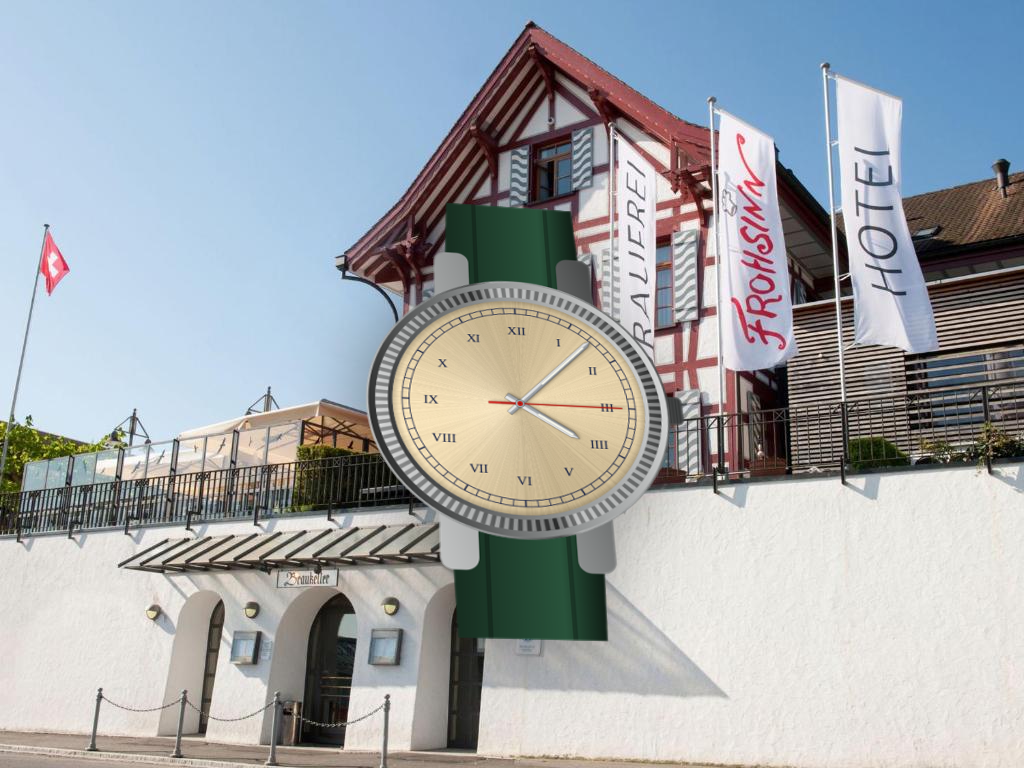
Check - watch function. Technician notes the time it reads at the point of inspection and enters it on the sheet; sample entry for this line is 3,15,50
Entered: 4,07,15
